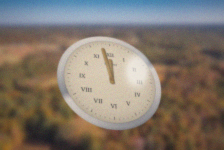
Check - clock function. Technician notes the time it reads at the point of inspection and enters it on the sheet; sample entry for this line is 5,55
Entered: 11,58
